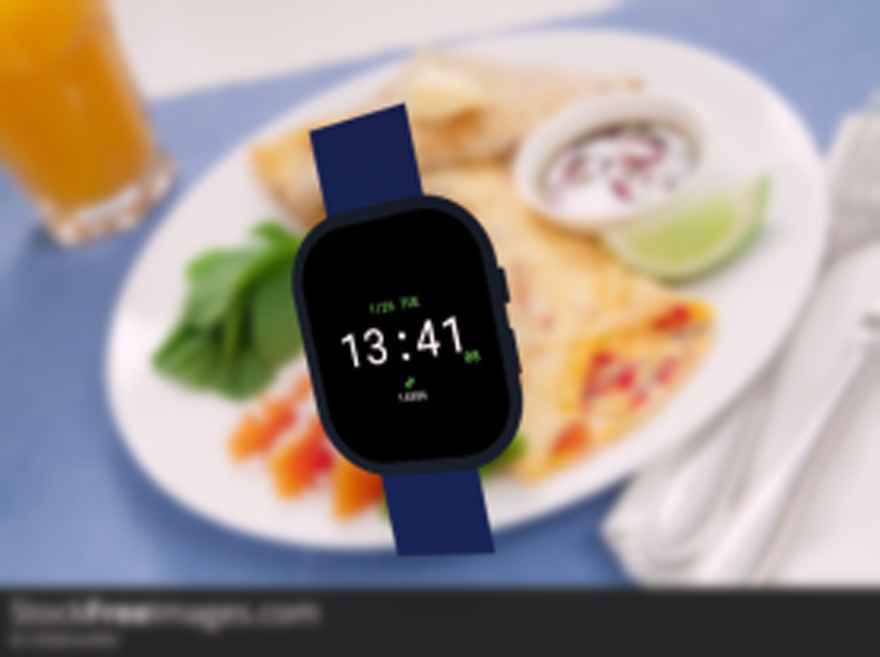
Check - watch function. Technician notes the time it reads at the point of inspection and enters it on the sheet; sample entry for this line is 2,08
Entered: 13,41
